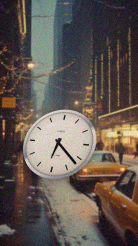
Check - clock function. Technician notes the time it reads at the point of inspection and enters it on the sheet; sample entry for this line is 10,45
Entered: 6,22
